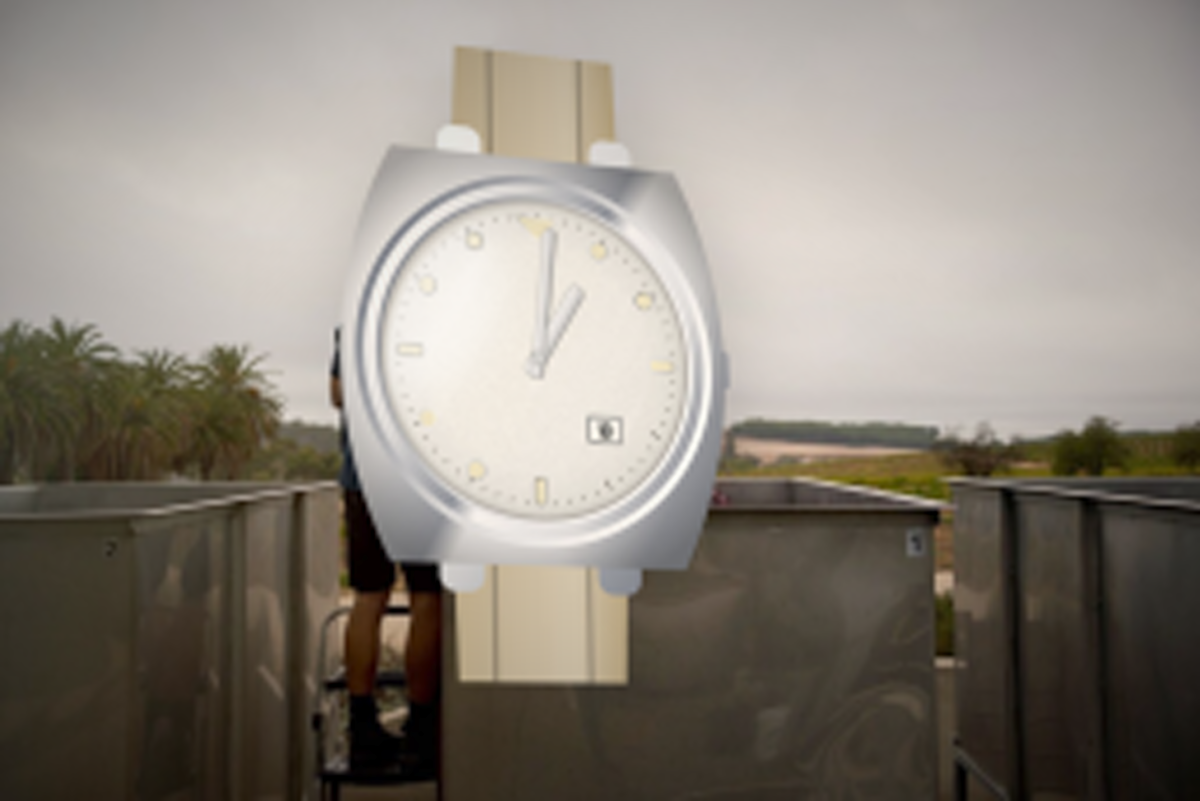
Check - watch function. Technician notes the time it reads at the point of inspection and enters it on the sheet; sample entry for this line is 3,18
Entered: 1,01
